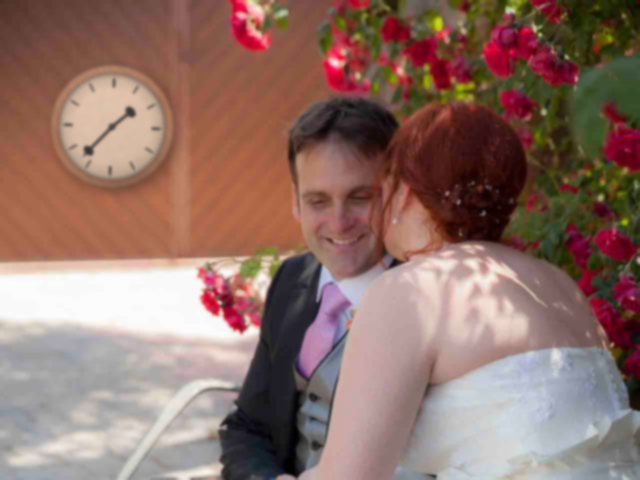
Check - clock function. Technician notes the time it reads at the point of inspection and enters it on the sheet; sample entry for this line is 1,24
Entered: 1,37
